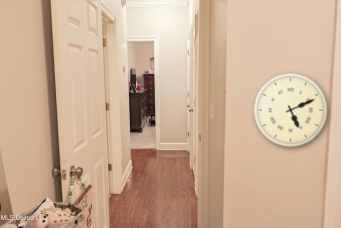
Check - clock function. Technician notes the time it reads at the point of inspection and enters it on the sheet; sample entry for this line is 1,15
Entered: 5,11
